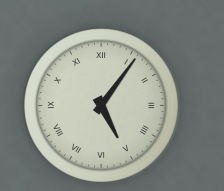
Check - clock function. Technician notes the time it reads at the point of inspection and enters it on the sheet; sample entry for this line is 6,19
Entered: 5,06
